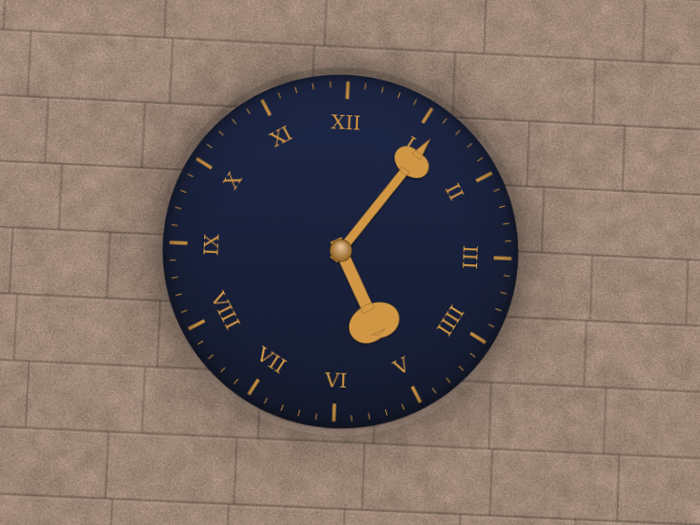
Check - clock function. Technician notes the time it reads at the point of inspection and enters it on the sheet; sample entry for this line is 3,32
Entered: 5,06
